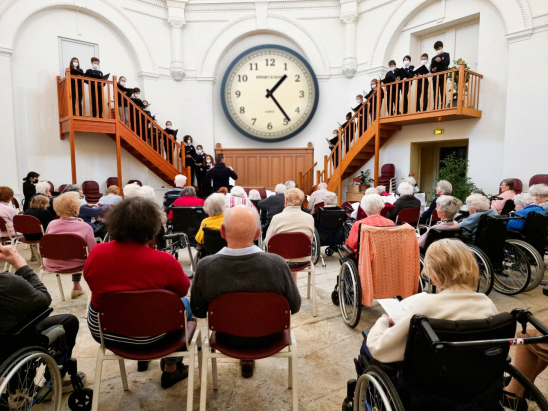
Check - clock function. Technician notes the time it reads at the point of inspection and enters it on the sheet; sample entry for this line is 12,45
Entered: 1,24
